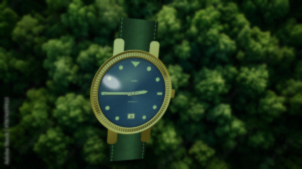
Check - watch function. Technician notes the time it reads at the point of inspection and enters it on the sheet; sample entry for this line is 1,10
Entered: 2,45
